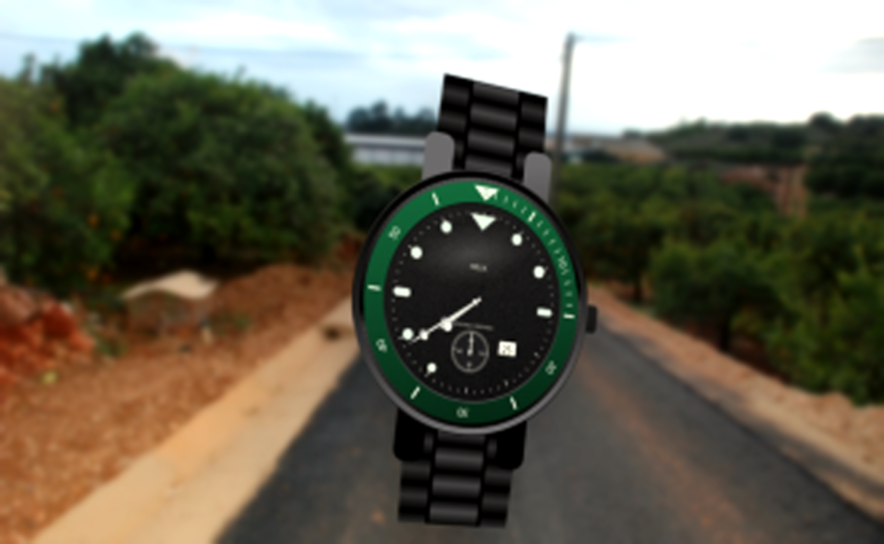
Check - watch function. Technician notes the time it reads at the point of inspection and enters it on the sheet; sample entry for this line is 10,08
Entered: 7,39
